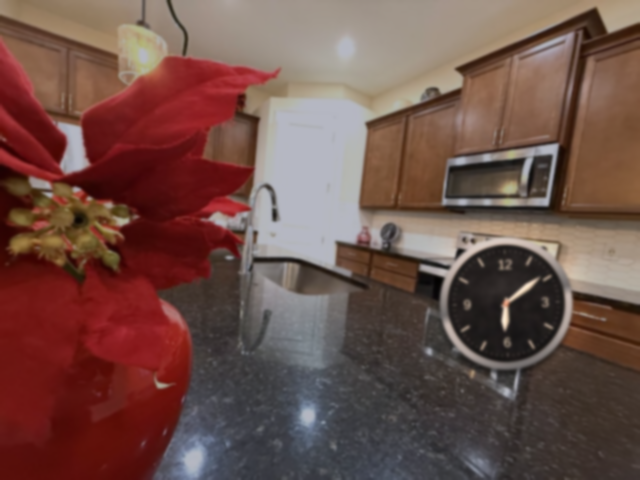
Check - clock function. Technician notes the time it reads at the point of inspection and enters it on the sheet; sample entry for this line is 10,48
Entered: 6,09
